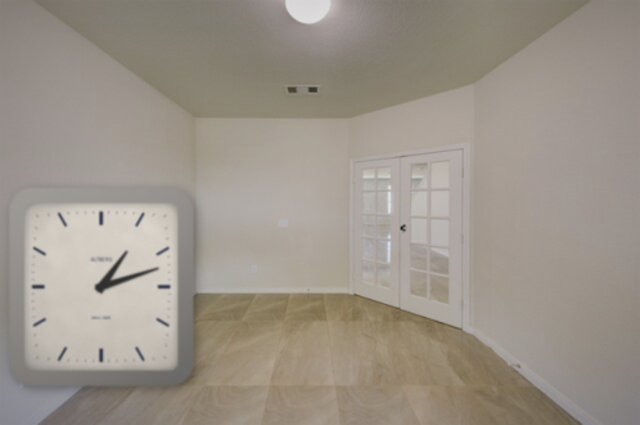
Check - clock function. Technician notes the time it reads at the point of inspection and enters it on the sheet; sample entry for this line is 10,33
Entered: 1,12
